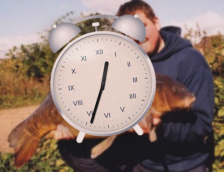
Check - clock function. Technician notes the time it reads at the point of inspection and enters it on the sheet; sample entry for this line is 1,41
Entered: 12,34
